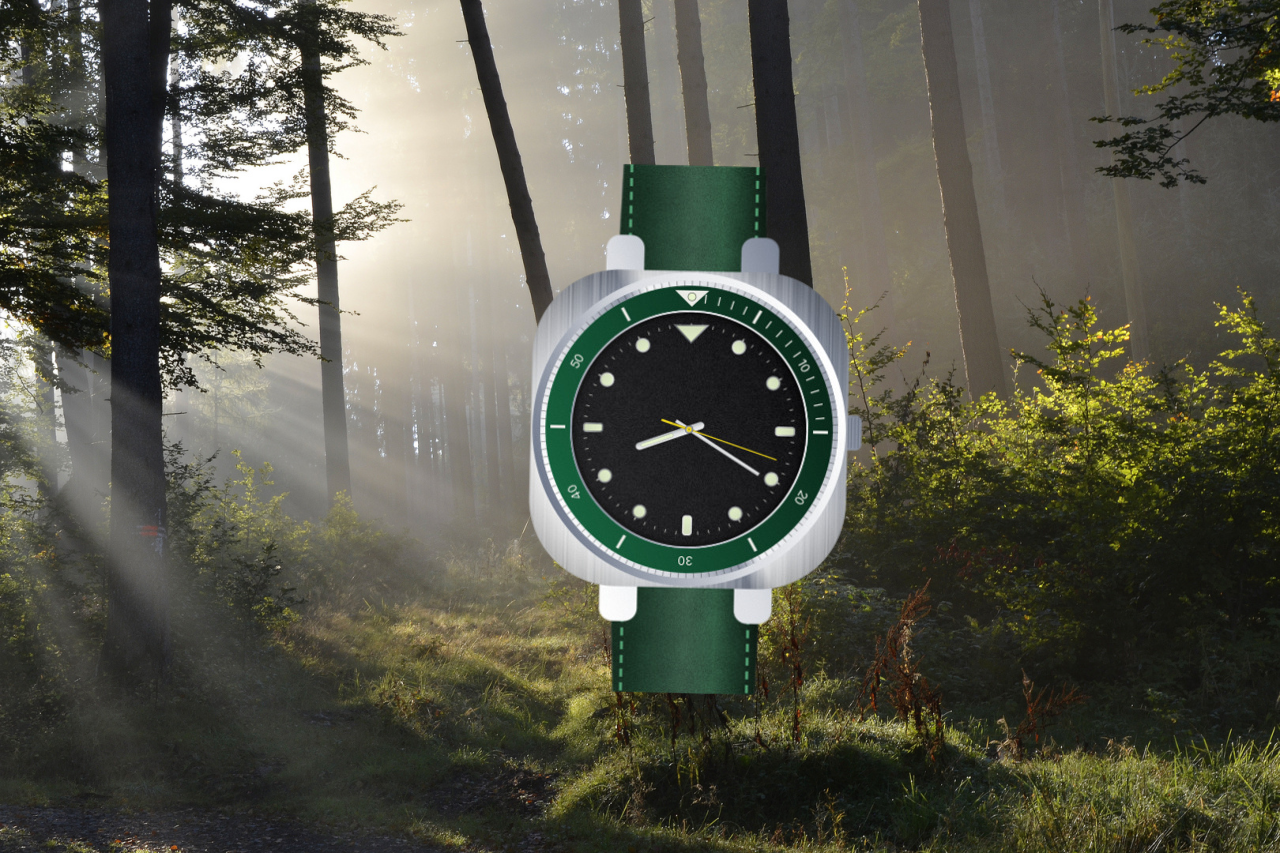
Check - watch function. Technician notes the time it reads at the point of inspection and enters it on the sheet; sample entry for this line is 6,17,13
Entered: 8,20,18
